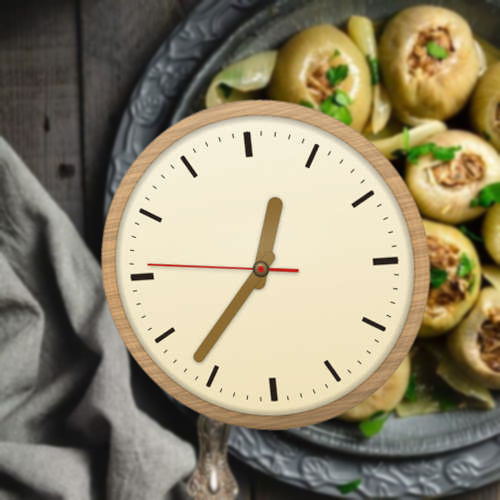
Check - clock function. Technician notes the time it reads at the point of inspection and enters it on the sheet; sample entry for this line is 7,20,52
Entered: 12,36,46
